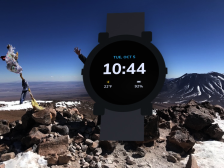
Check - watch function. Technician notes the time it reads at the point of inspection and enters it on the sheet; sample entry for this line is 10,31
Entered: 10,44
